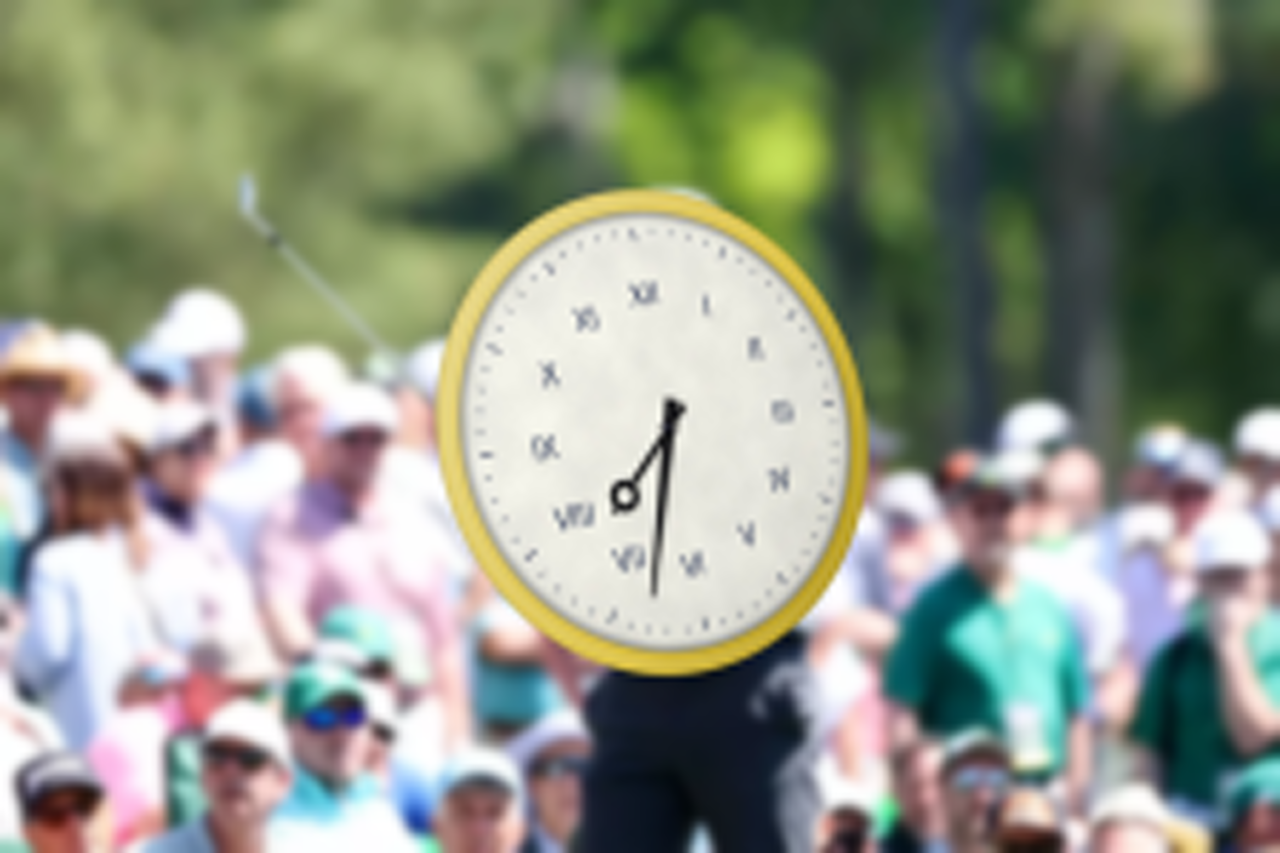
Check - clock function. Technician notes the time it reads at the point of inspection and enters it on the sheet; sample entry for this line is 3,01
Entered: 7,33
